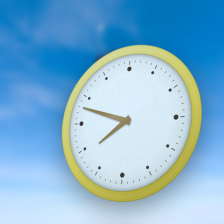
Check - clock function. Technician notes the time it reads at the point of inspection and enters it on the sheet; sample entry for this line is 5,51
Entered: 7,48
